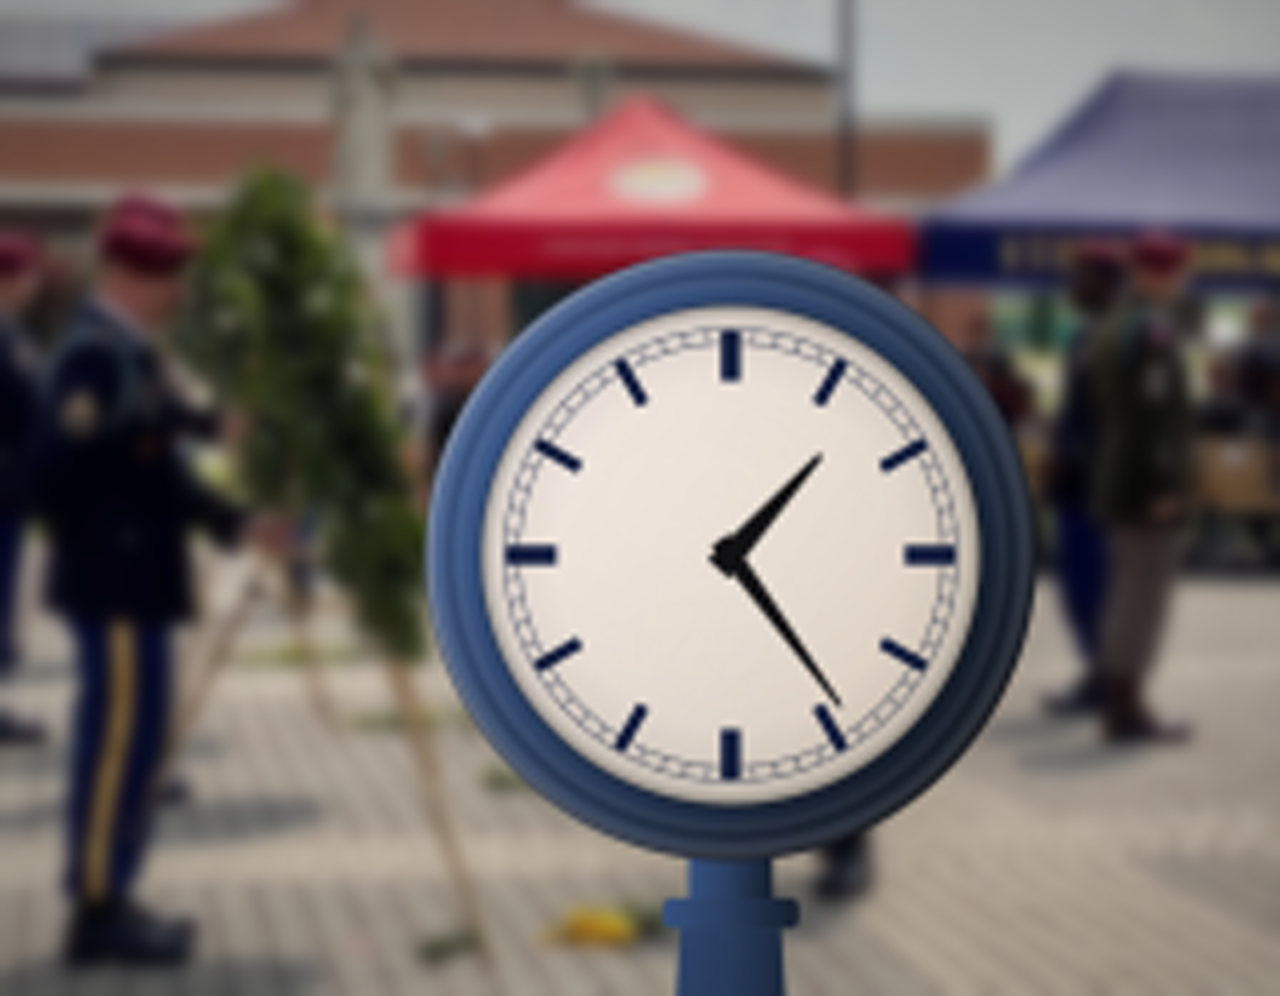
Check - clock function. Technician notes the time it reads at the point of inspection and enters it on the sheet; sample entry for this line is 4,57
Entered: 1,24
